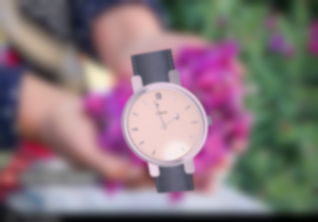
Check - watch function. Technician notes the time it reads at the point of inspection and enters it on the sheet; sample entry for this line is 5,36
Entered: 1,58
